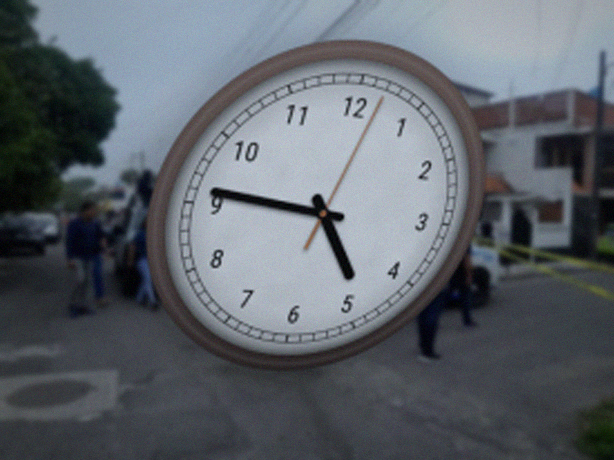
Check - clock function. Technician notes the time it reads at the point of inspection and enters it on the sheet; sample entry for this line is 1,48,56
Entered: 4,46,02
